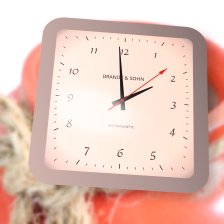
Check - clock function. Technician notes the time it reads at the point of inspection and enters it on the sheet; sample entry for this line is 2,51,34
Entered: 1,59,08
